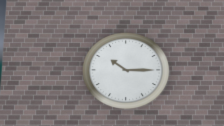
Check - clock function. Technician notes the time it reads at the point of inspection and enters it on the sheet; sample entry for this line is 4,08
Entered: 10,15
